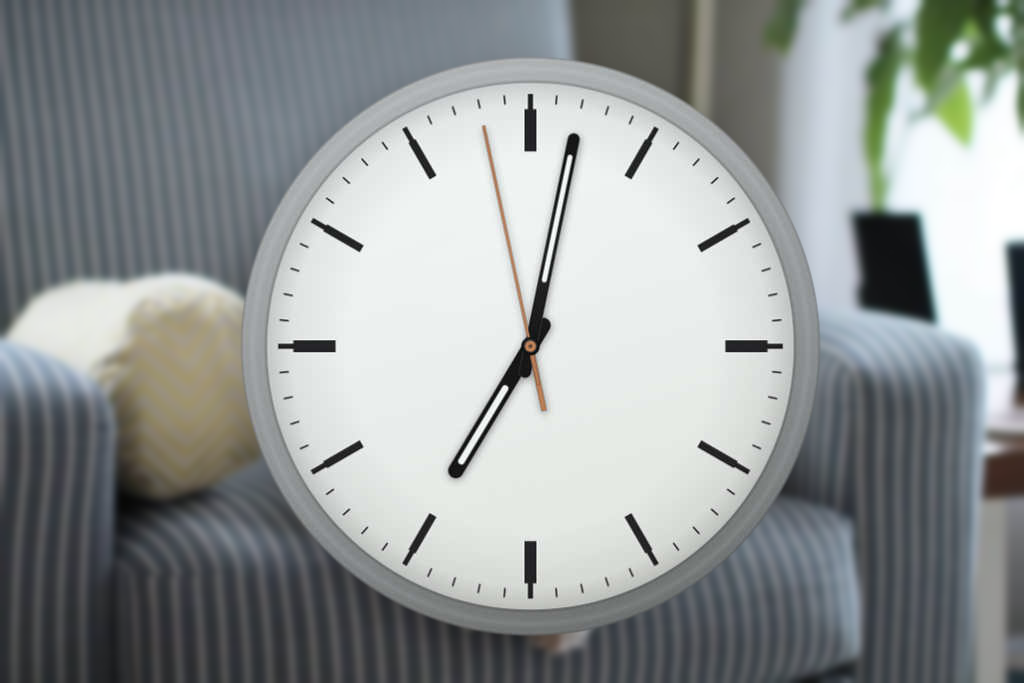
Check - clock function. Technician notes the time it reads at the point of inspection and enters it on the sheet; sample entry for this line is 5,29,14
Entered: 7,01,58
